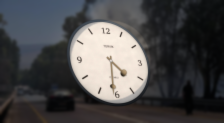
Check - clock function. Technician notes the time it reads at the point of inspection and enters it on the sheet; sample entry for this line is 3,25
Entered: 4,31
